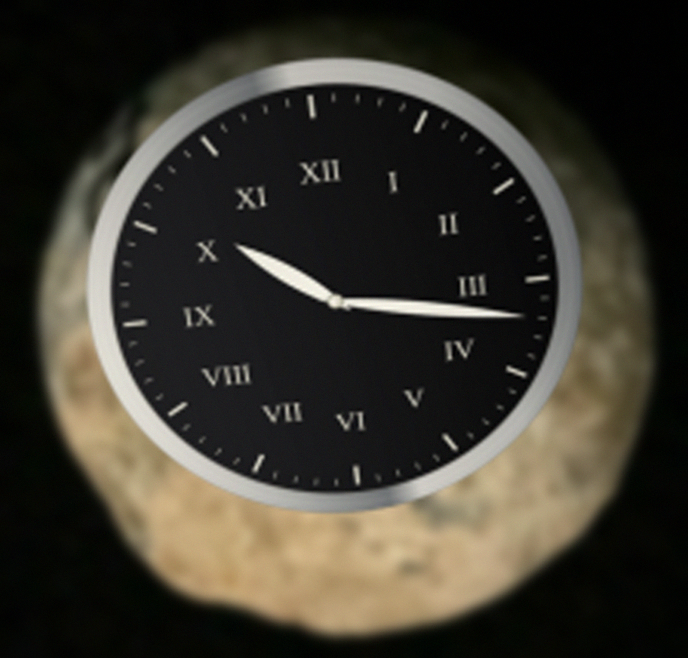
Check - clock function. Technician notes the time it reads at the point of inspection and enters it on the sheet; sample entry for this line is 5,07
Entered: 10,17
